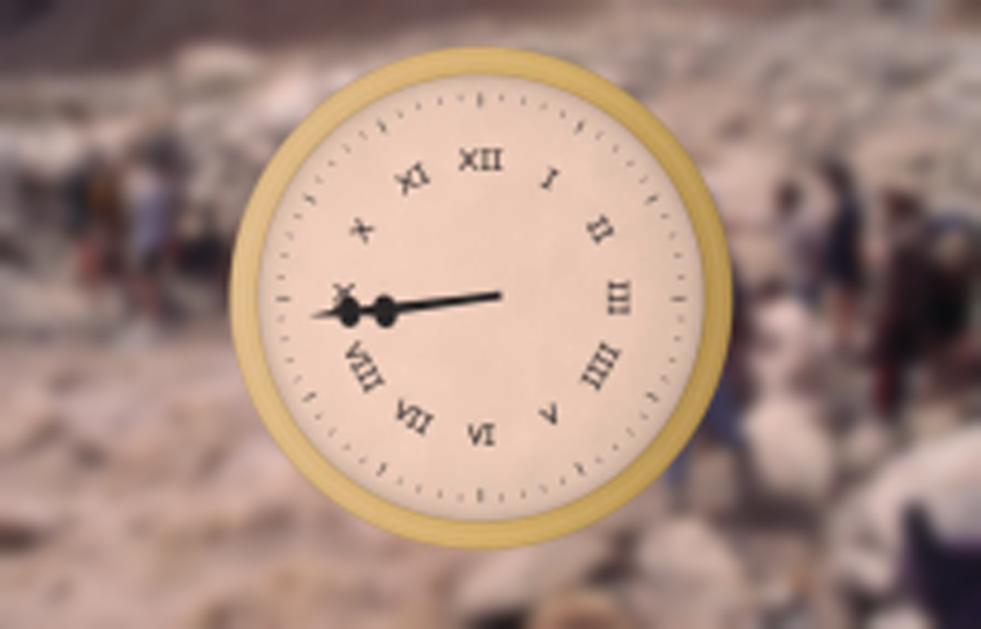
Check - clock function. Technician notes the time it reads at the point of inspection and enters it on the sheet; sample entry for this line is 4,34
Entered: 8,44
